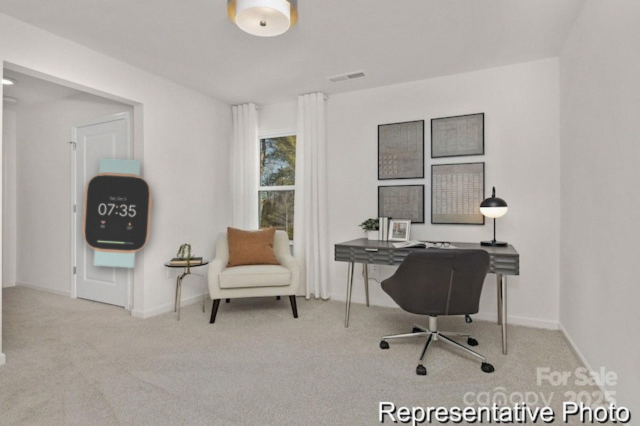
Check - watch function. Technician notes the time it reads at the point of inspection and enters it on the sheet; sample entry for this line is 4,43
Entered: 7,35
